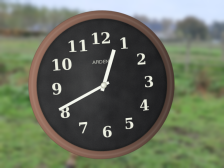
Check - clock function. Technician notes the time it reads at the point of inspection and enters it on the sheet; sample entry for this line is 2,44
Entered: 12,41
